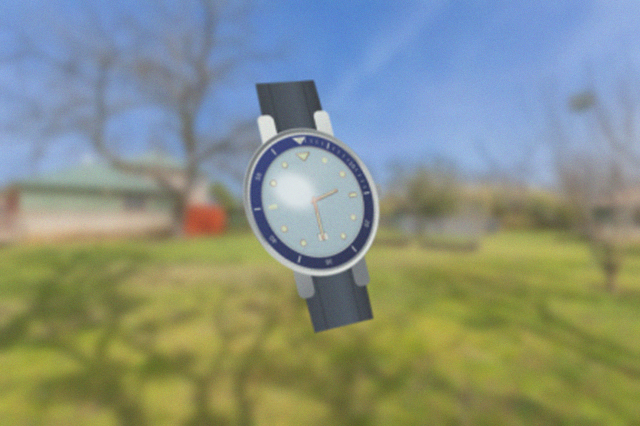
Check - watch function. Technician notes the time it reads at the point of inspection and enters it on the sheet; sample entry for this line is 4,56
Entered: 2,30
